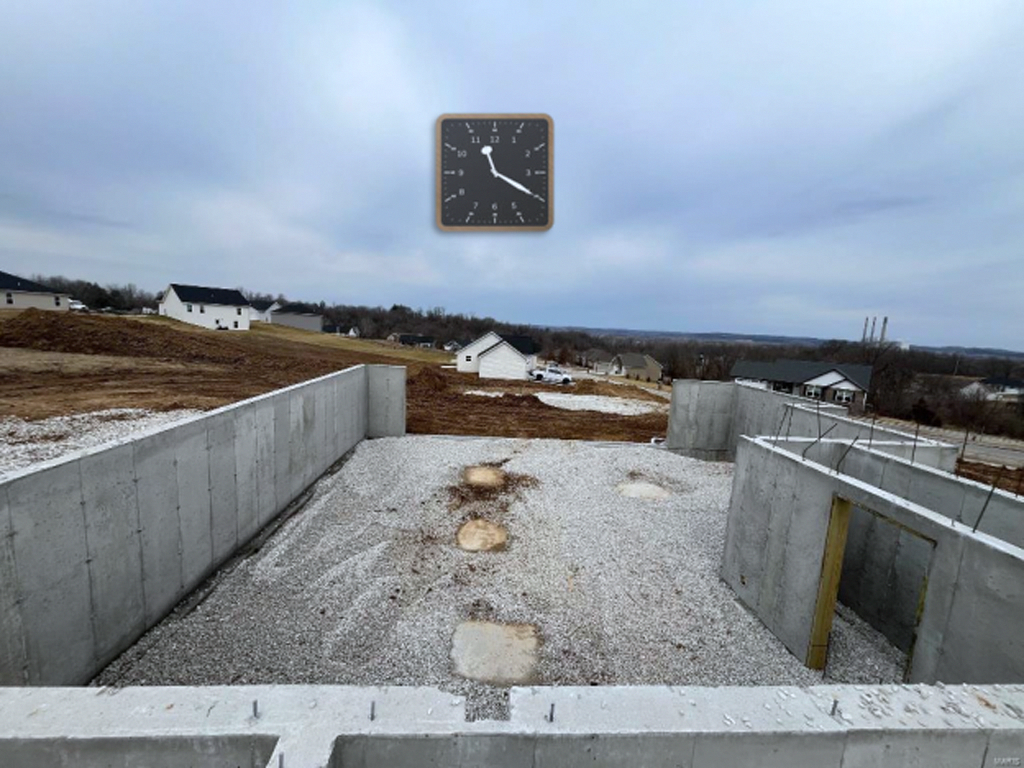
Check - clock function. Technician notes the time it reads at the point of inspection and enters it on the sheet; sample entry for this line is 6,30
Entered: 11,20
